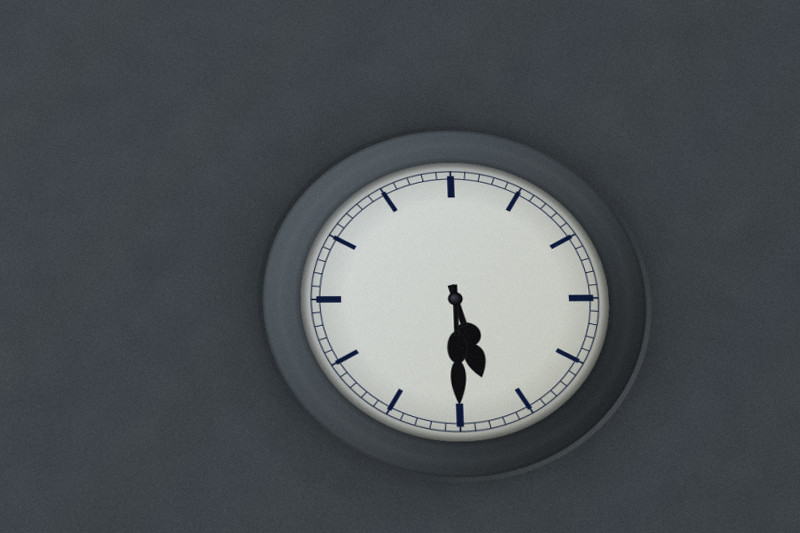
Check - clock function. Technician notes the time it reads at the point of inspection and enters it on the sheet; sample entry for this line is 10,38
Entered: 5,30
